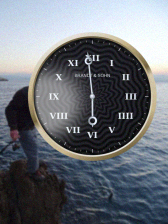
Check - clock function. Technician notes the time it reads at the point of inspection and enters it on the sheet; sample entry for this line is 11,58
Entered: 5,59
